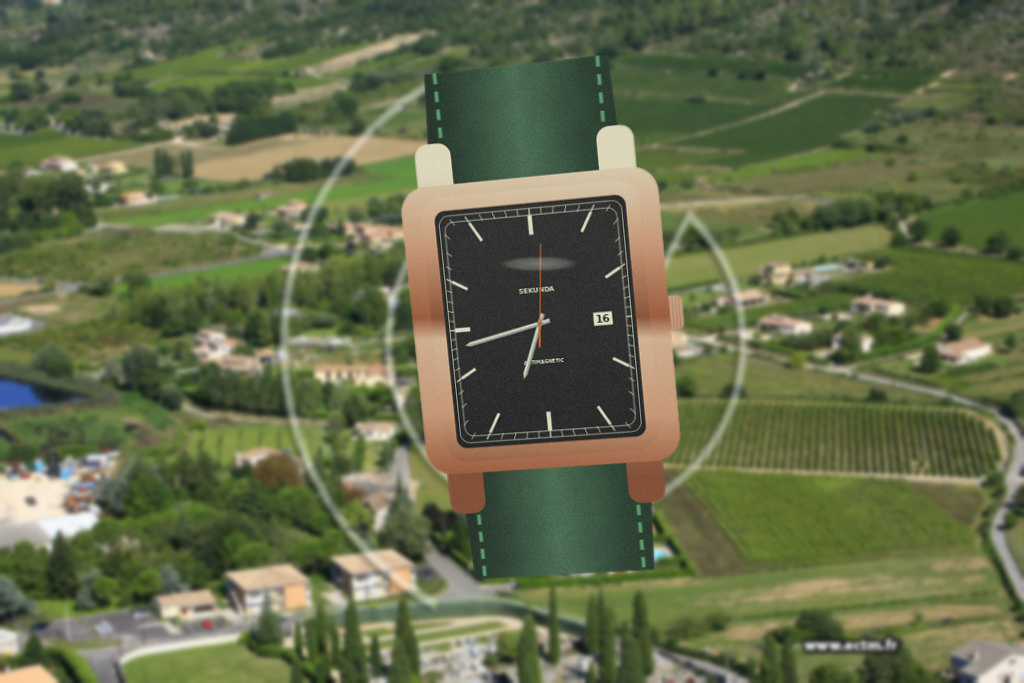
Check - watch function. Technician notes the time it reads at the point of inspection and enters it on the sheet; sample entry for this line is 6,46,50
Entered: 6,43,01
